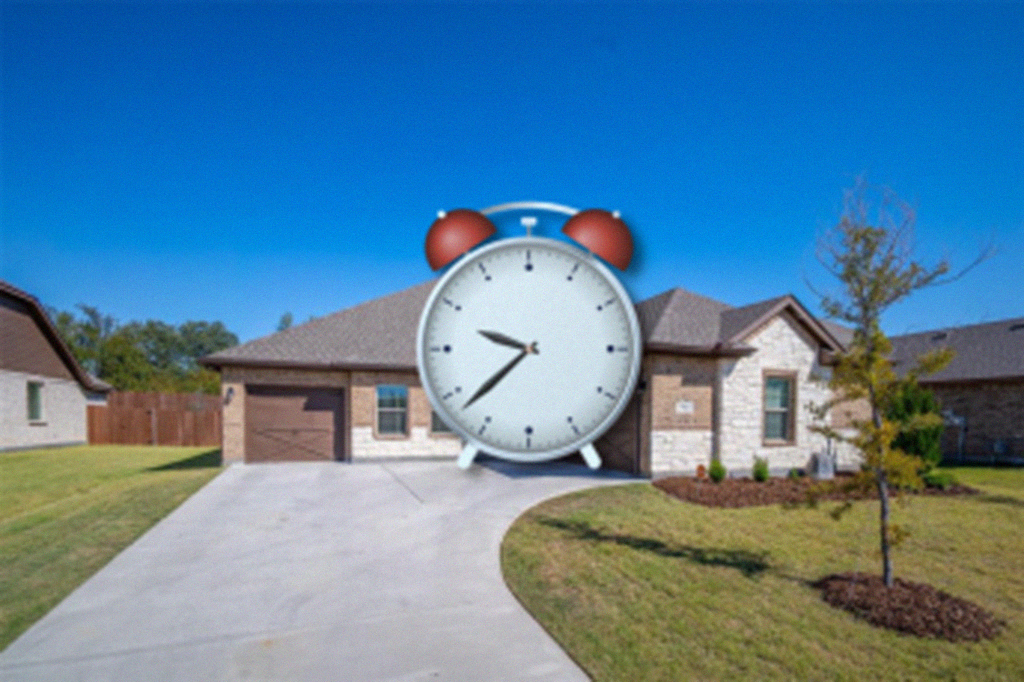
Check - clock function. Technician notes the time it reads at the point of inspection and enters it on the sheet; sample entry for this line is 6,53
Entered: 9,38
